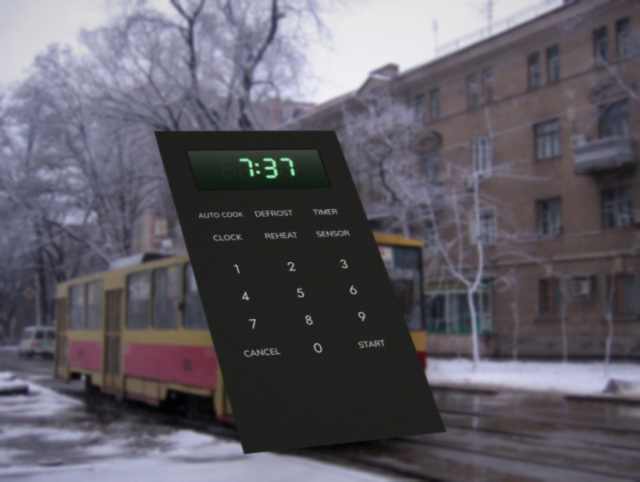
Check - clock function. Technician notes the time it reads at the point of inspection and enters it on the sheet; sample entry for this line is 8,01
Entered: 7,37
